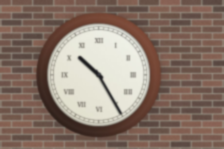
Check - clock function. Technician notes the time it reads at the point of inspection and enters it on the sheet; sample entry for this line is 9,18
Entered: 10,25
